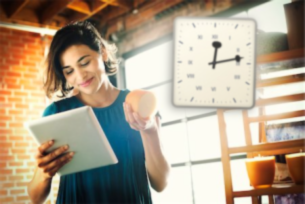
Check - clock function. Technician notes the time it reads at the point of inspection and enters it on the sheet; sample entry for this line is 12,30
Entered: 12,13
